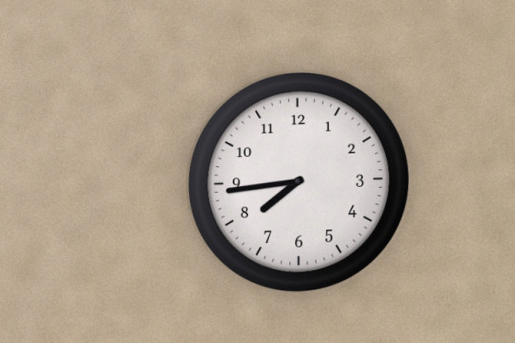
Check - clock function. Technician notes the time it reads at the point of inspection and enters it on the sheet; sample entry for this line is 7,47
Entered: 7,44
